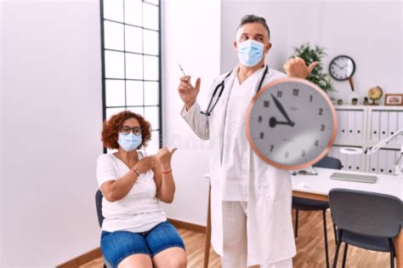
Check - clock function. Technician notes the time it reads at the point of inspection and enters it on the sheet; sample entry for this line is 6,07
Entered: 8,53
